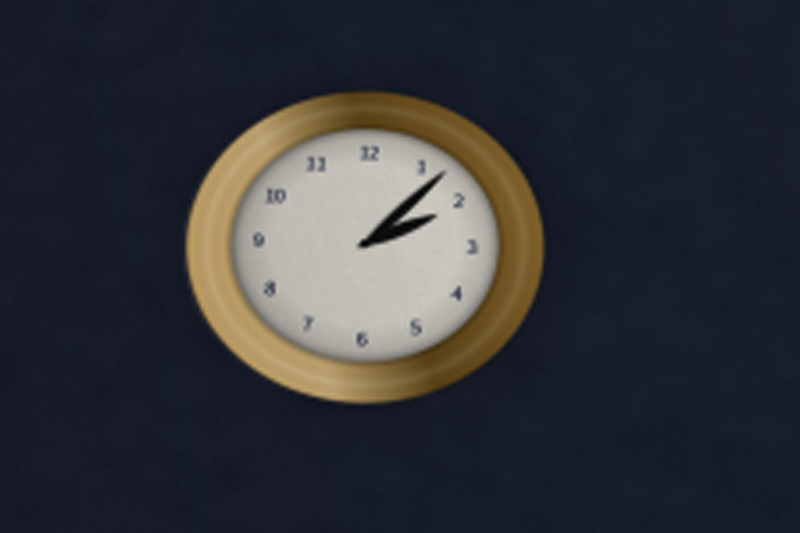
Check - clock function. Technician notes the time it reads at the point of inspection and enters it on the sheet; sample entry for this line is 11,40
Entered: 2,07
